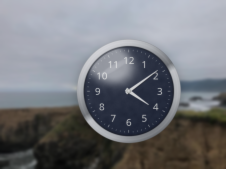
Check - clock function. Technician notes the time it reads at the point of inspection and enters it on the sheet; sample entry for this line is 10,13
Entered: 4,09
